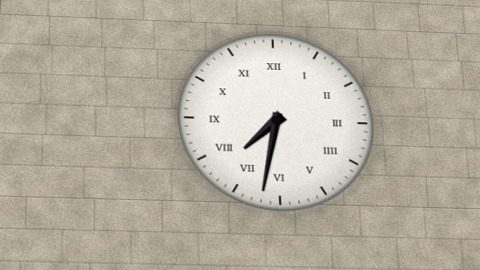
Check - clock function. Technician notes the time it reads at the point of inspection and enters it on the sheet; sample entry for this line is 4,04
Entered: 7,32
